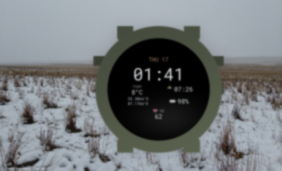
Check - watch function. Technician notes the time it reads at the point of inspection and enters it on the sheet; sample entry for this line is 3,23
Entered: 1,41
